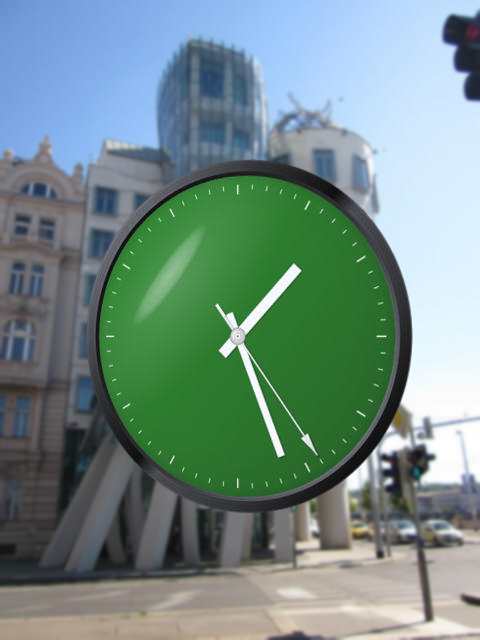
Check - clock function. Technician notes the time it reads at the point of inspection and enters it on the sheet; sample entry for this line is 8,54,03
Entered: 1,26,24
